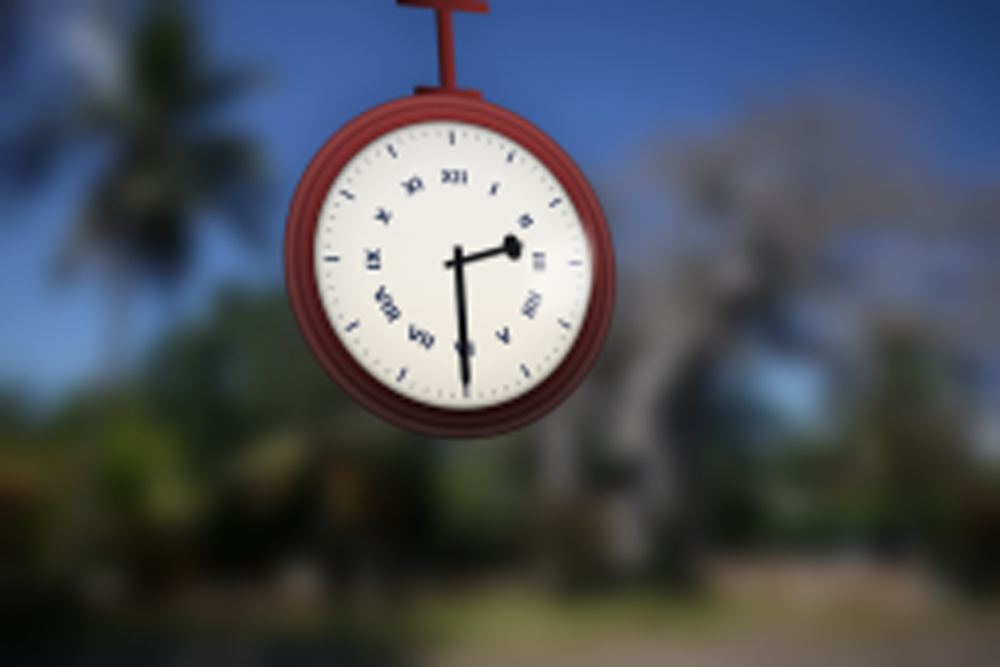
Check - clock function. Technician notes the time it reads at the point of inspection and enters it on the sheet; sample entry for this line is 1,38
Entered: 2,30
